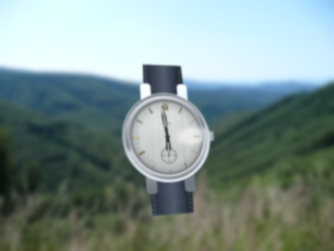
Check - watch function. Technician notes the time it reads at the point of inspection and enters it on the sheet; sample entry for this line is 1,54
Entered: 5,59
